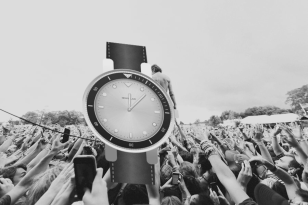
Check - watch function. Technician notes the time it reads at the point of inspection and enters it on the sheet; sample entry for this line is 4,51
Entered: 12,07
